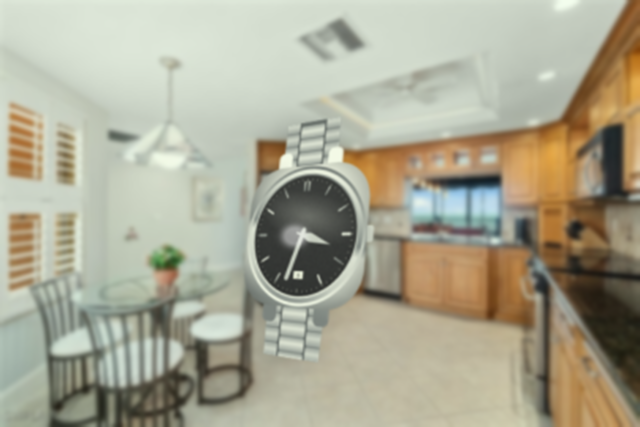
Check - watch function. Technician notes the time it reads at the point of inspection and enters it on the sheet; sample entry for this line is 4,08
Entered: 3,33
